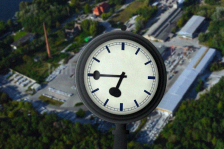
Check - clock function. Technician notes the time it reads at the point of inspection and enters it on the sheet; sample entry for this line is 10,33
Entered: 6,45
